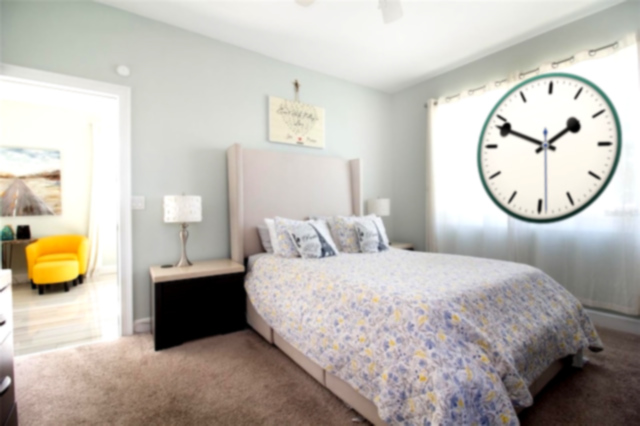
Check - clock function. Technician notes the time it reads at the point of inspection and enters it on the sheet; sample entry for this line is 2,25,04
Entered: 1,48,29
